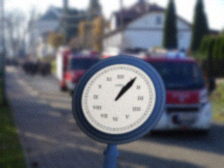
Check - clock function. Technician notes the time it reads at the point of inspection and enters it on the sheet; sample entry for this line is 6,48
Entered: 1,06
